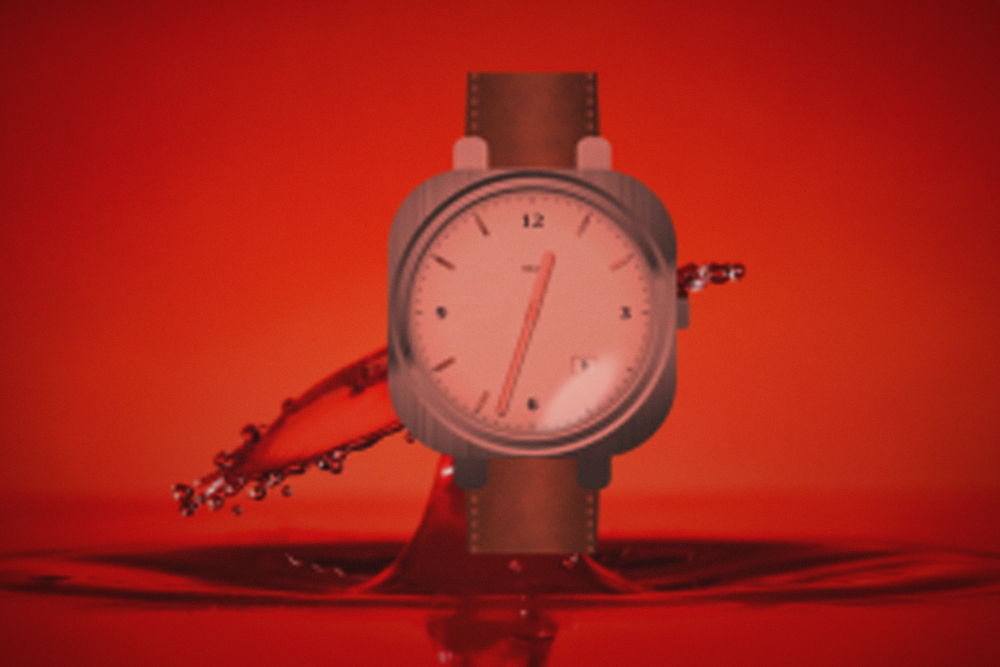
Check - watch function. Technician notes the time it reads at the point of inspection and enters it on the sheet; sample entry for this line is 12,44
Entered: 12,33
